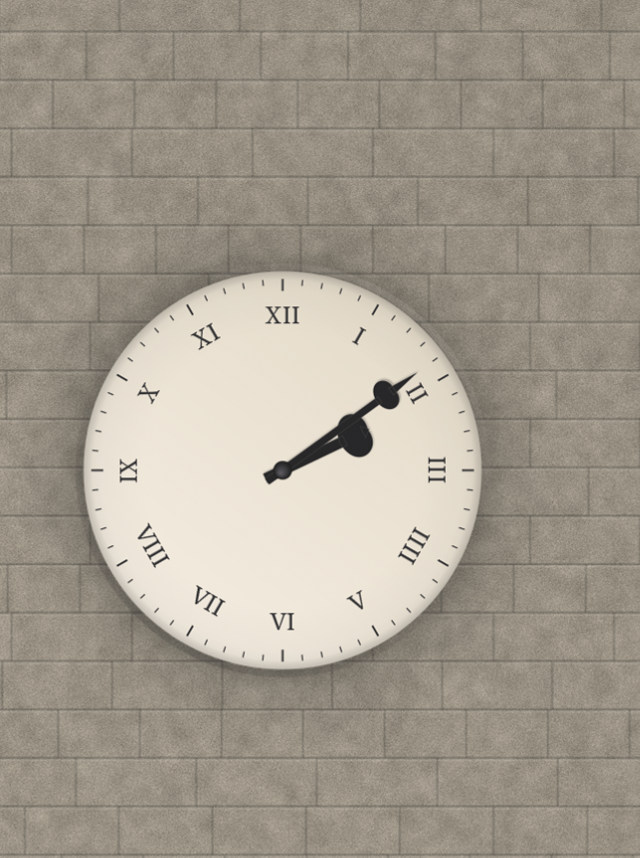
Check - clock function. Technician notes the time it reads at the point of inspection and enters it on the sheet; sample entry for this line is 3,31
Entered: 2,09
